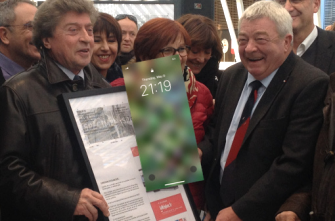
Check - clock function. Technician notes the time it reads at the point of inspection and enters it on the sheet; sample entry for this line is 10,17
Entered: 21,19
